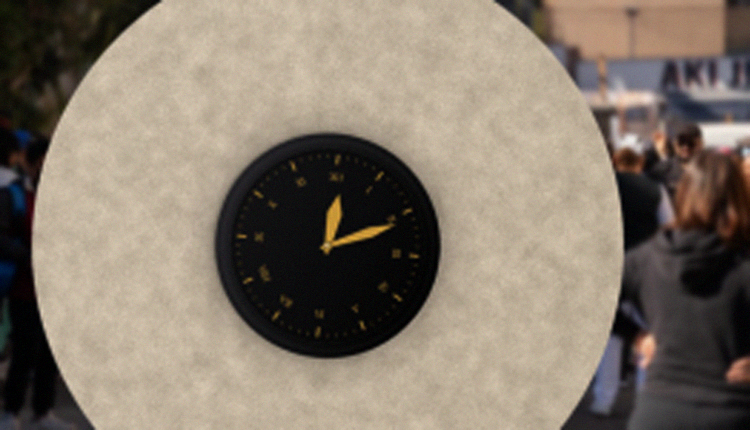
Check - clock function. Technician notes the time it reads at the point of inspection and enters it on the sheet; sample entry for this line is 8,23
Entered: 12,11
